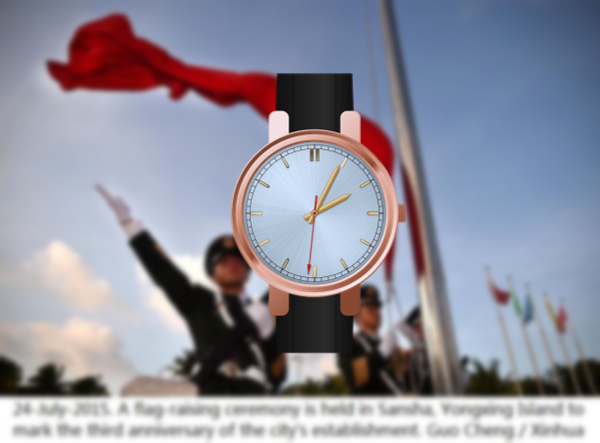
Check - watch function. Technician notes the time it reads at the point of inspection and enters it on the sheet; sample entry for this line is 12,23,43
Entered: 2,04,31
